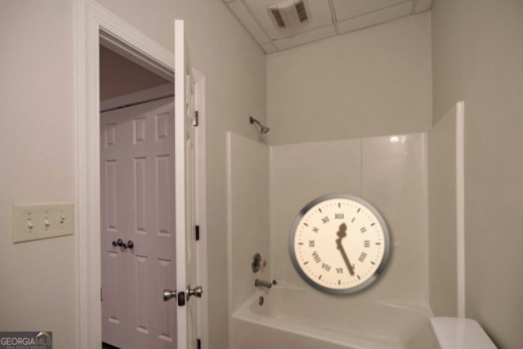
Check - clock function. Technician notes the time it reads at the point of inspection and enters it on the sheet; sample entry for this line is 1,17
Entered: 12,26
